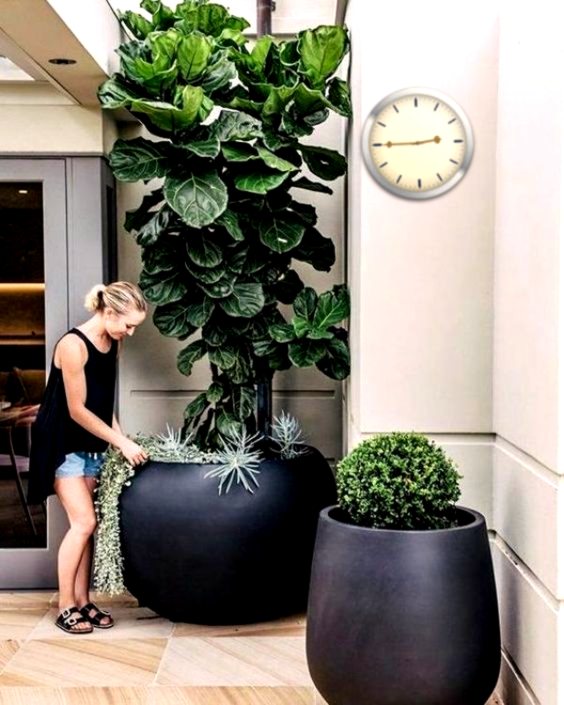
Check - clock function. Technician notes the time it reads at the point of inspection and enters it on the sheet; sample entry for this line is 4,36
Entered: 2,45
